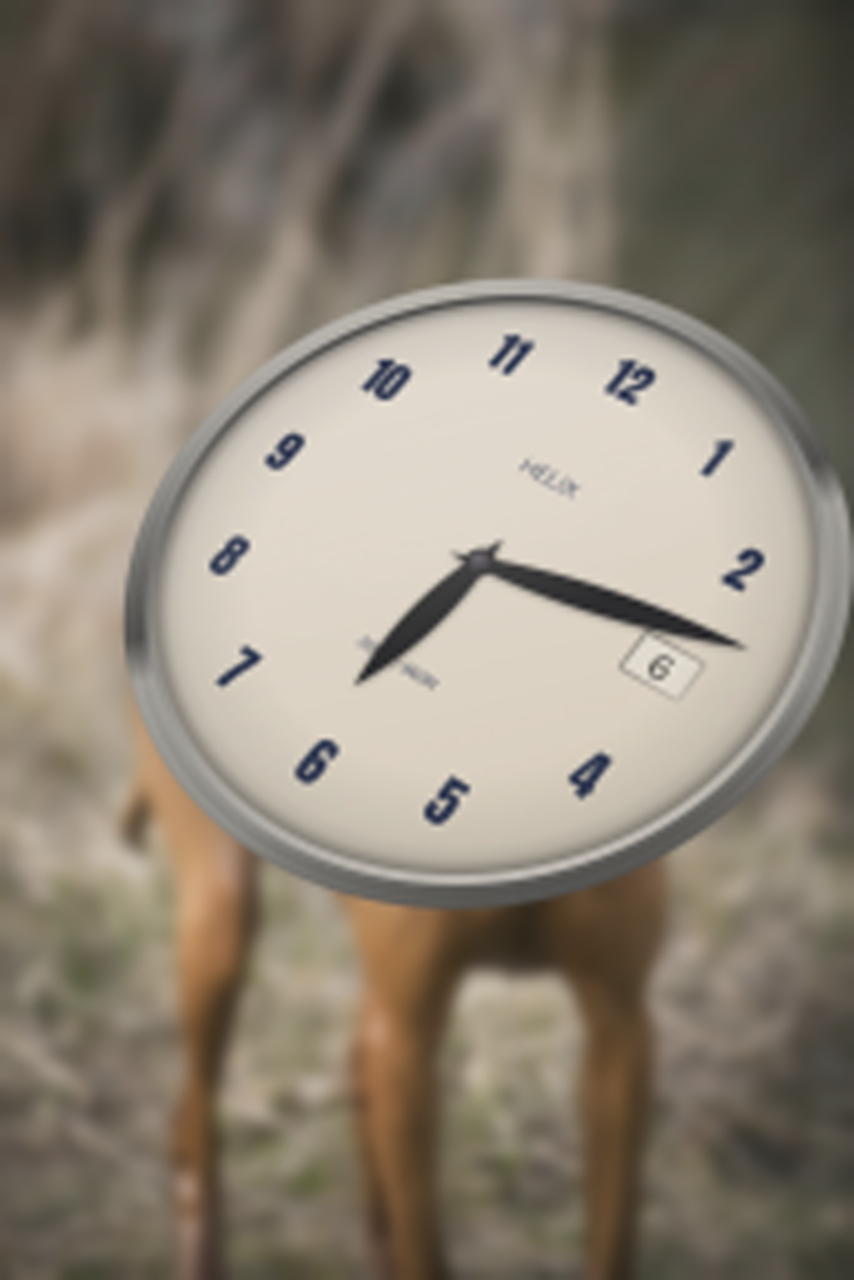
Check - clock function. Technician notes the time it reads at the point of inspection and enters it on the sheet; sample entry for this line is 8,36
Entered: 6,13
